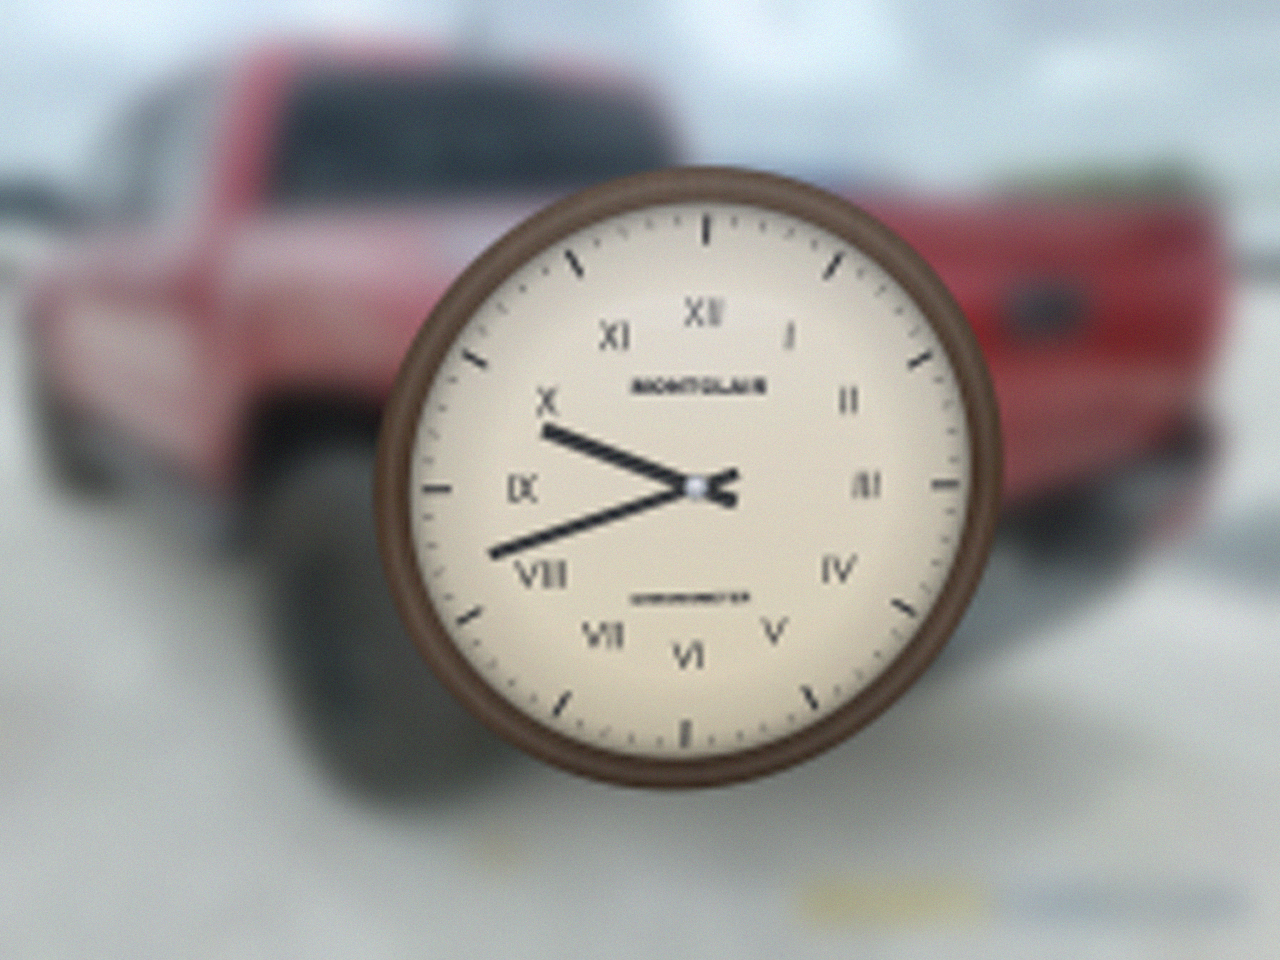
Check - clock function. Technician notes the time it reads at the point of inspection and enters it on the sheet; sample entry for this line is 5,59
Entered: 9,42
